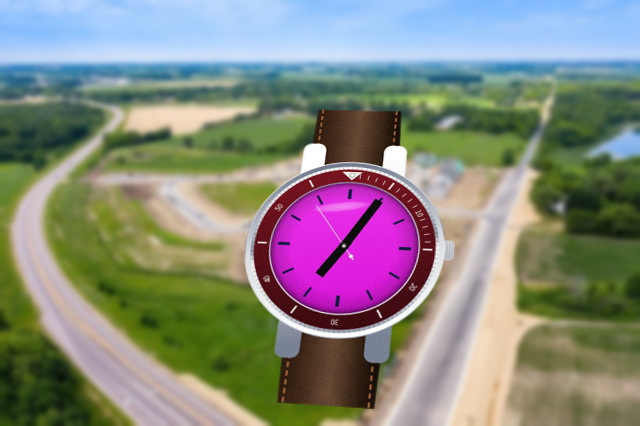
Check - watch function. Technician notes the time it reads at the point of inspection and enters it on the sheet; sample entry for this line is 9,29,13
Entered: 7,04,54
